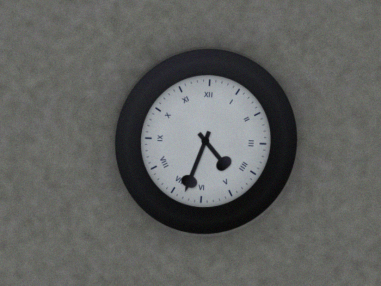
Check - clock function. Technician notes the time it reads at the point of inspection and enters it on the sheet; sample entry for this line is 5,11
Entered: 4,33
